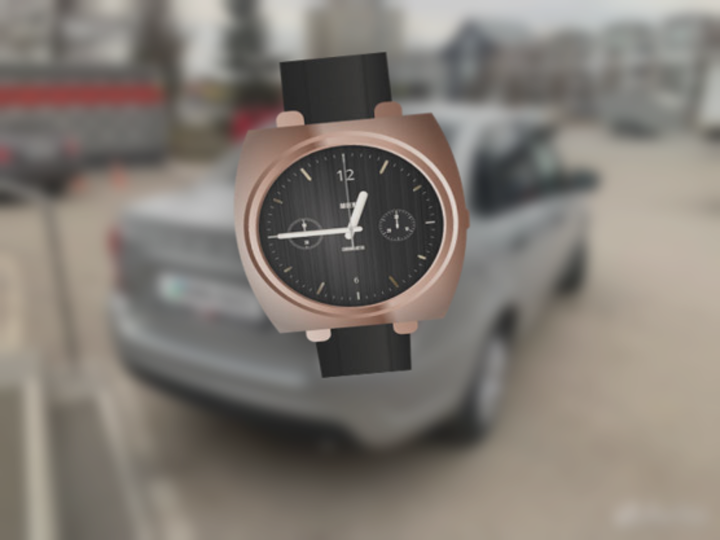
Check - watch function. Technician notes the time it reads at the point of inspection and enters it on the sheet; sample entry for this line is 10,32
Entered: 12,45
